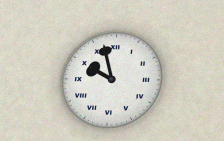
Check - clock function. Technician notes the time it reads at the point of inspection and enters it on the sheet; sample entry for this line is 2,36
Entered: 9,57
